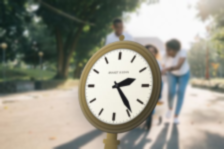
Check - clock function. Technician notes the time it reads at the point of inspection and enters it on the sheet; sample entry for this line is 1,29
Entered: 2,24
